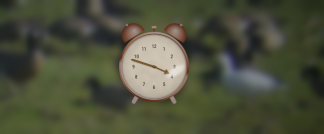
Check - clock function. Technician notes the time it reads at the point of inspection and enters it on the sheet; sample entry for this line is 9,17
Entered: 3,48
